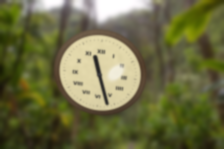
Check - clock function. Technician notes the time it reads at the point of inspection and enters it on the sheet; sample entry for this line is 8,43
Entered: 11,27
